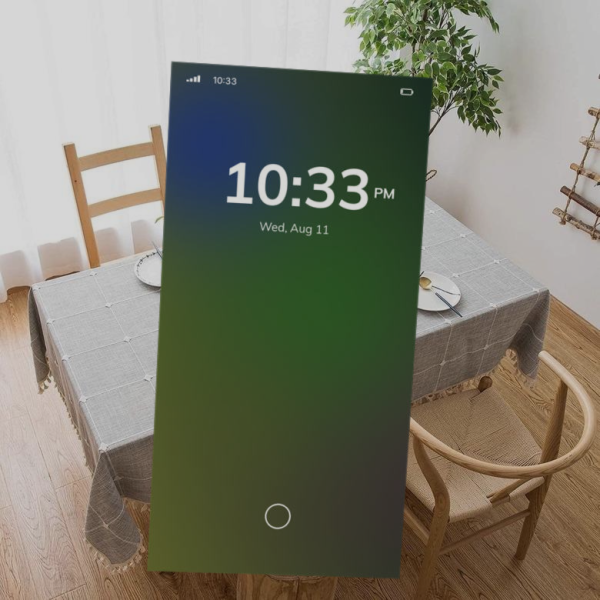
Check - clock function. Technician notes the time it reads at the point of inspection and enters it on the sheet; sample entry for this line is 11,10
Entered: 10,33
